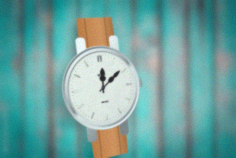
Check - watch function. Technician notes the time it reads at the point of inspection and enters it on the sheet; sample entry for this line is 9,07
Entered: 12,09
